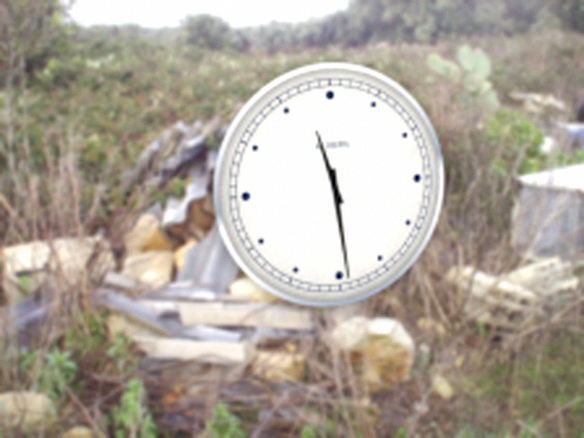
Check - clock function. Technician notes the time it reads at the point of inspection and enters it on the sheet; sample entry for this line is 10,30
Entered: 11,29
